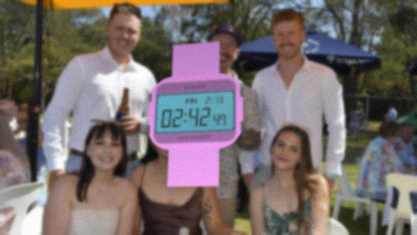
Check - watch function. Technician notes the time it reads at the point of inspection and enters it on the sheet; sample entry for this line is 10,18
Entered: 2,42
